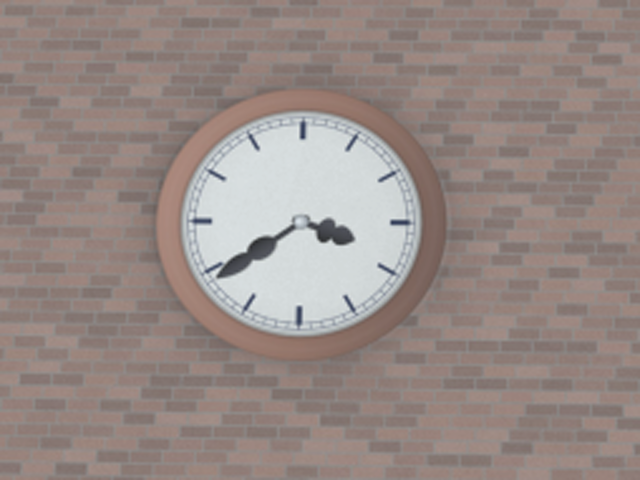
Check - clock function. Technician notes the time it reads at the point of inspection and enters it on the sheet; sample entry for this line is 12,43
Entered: 3,39
